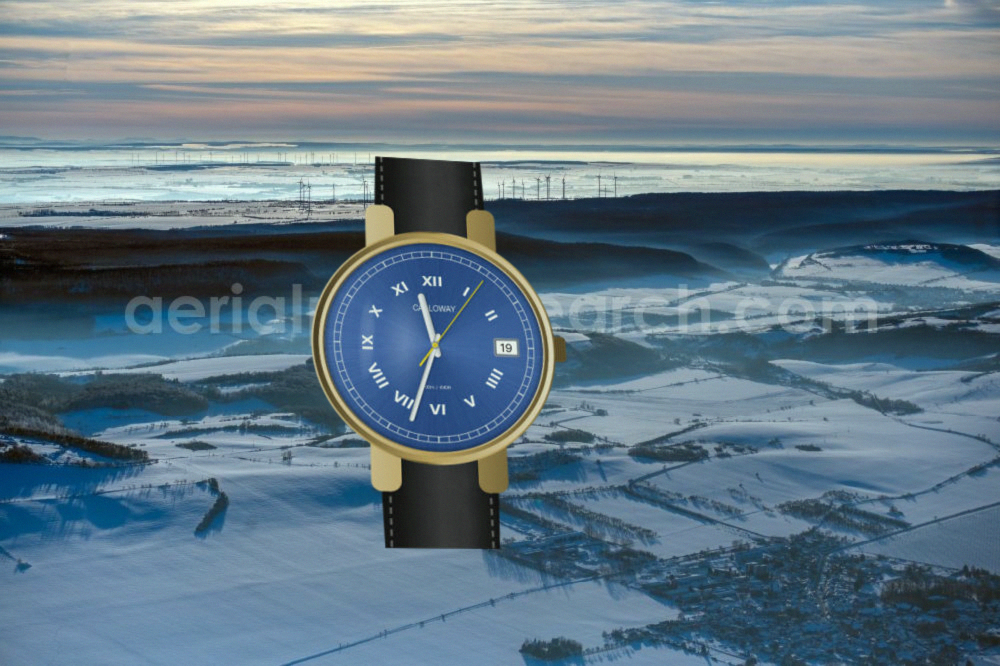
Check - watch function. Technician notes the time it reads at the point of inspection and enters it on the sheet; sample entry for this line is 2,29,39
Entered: 11,33,06
